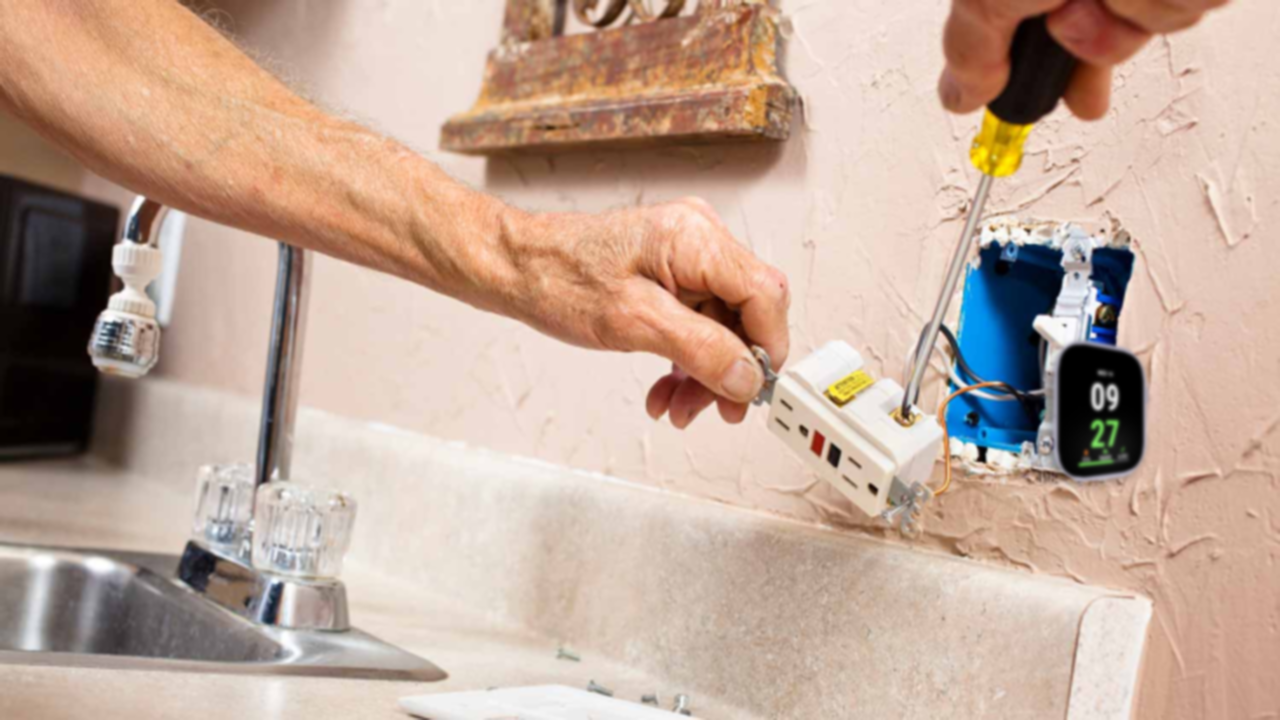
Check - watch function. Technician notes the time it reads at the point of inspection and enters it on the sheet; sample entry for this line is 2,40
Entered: 9,27
